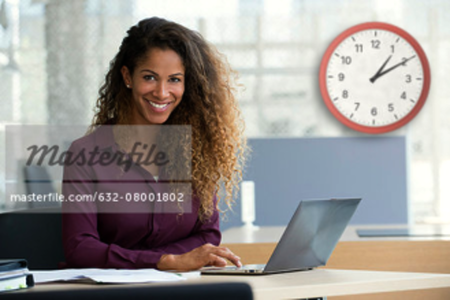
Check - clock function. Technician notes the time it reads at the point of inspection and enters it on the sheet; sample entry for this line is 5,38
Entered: 1,10
